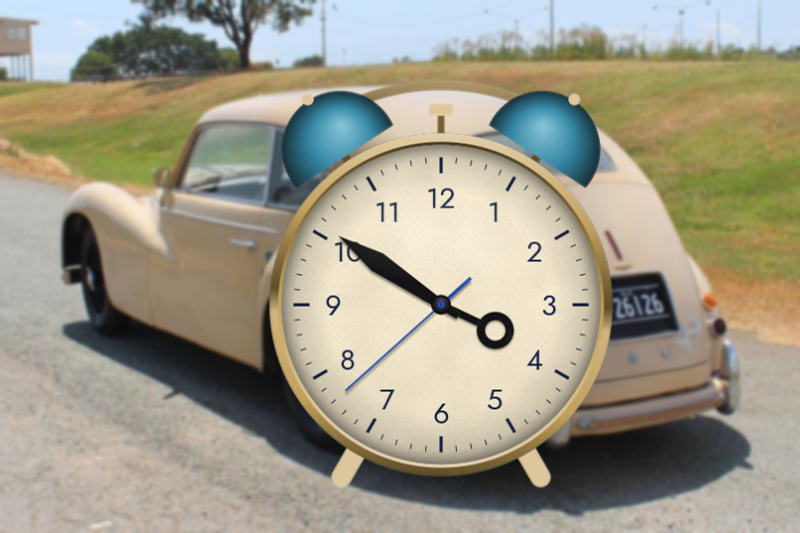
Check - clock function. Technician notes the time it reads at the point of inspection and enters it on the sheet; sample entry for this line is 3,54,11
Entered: 3,50,38
